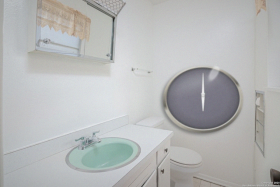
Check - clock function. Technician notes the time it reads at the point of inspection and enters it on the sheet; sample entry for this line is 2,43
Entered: 6,00
